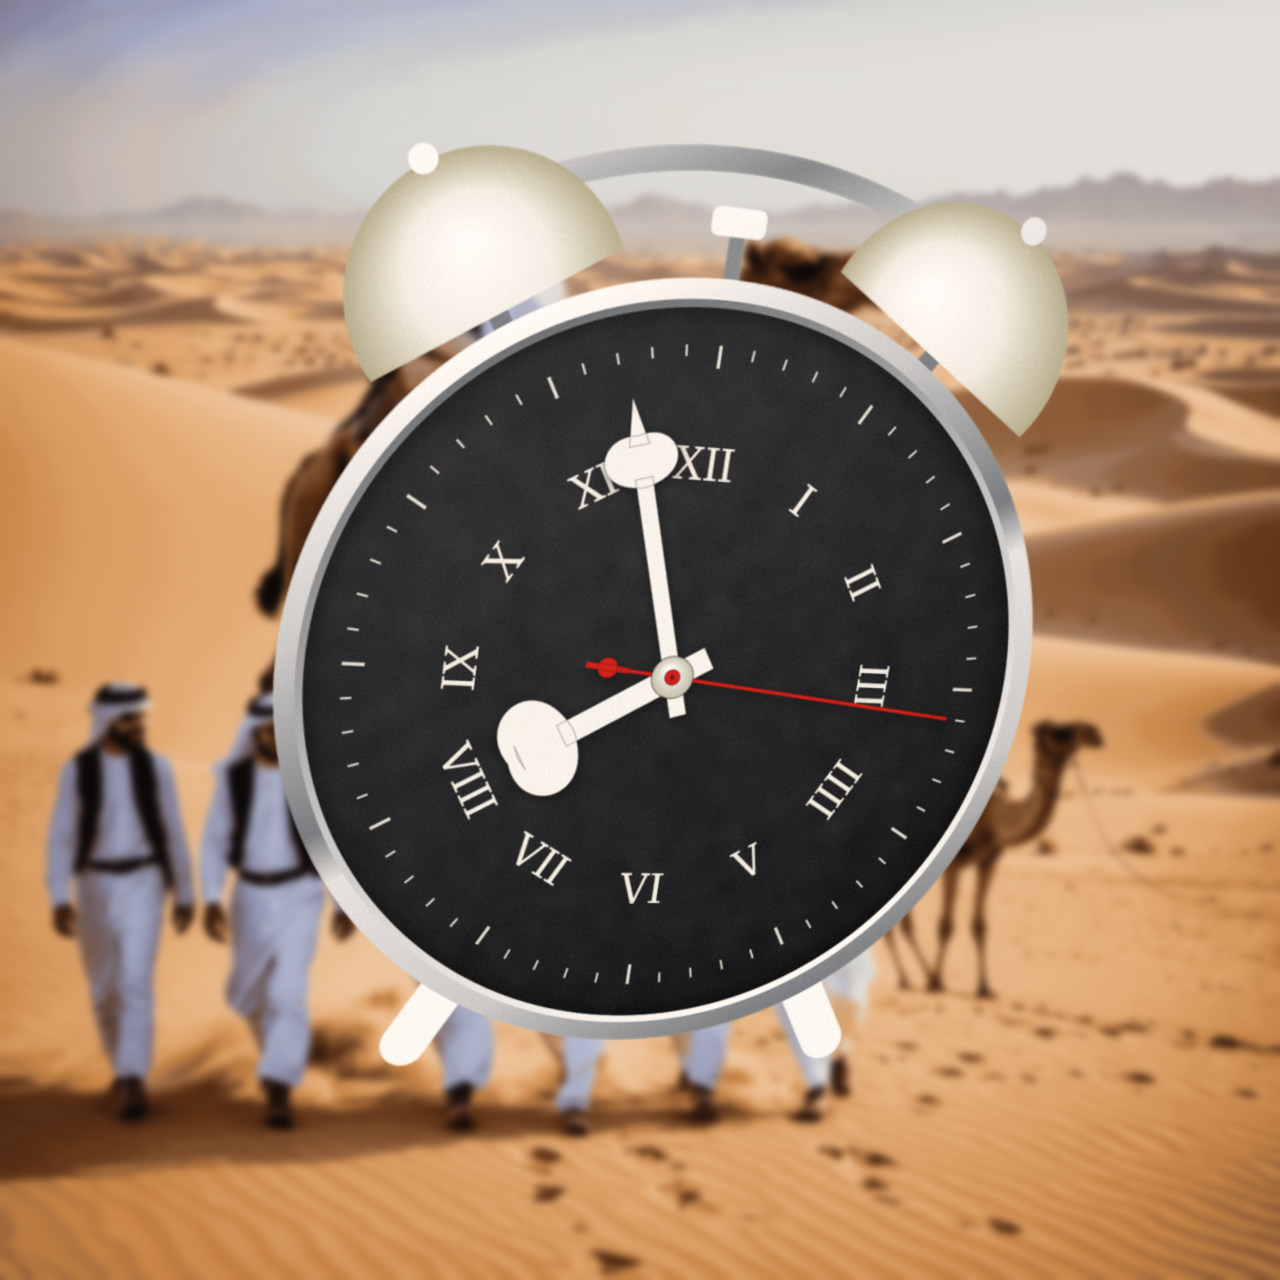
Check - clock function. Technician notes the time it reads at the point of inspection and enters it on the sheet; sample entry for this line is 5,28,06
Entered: 7,57,16
